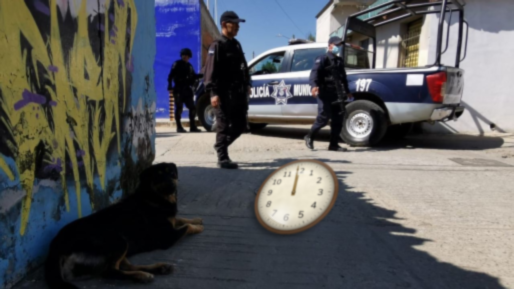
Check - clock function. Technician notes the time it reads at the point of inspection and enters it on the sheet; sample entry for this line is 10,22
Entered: 11,59
